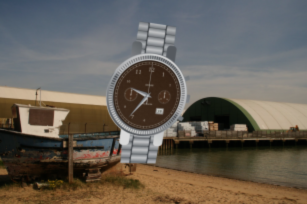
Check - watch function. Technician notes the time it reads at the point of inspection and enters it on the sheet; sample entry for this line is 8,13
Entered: 9,36
